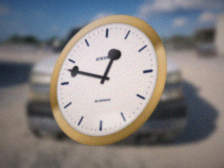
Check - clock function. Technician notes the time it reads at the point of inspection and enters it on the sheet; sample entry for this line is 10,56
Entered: 12,48
